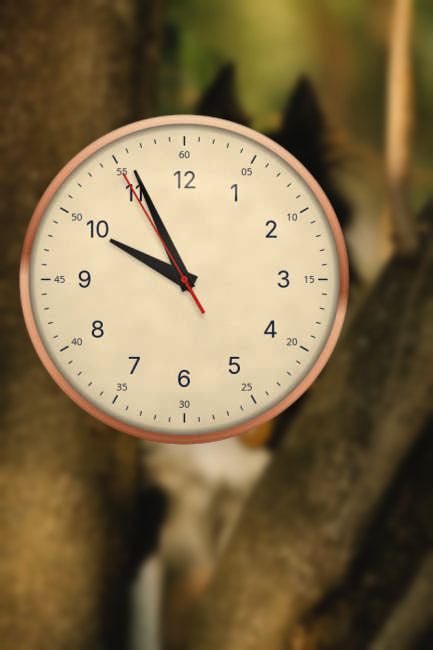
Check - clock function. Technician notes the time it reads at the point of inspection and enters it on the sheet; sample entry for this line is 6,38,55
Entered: 9,55,55
